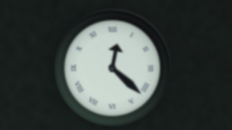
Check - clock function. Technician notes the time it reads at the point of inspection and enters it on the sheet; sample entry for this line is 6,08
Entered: 12,22
